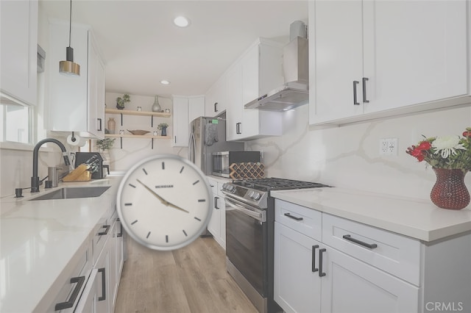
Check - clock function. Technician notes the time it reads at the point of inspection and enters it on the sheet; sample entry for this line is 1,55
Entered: 3,52
